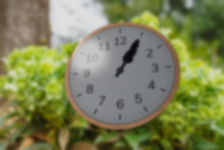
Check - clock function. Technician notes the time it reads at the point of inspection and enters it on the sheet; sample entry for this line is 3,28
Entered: 1,05
